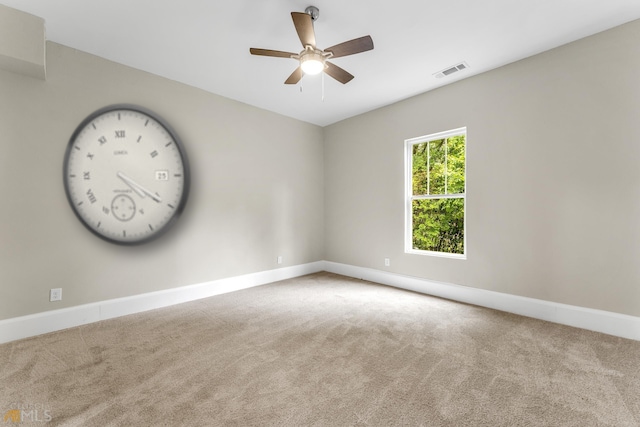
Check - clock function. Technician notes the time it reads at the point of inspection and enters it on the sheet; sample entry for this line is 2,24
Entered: 4,20
